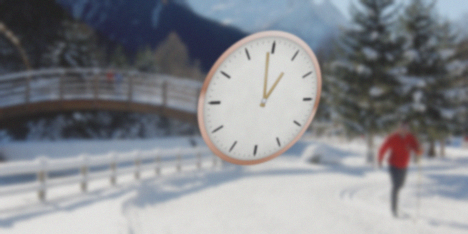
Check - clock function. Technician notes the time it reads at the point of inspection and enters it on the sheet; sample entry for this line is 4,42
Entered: 12,59
